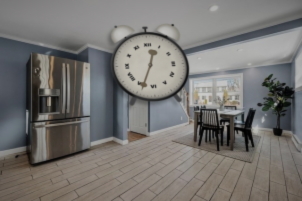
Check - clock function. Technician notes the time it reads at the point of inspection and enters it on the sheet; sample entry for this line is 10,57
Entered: 12,34
